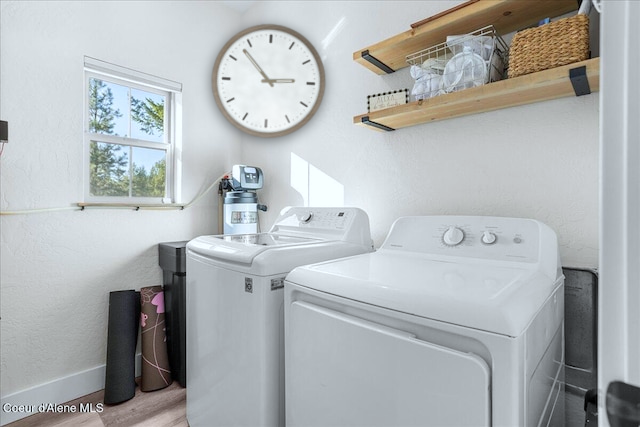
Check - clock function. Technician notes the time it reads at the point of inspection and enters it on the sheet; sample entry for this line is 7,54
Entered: 2,53
